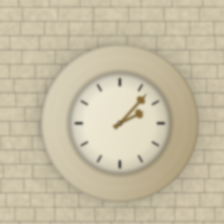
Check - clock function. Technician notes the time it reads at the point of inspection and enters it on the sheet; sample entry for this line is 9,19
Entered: 2,07
